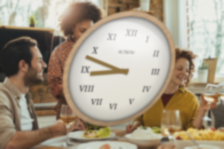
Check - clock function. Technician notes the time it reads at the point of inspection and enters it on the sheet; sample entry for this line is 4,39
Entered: 8,48
